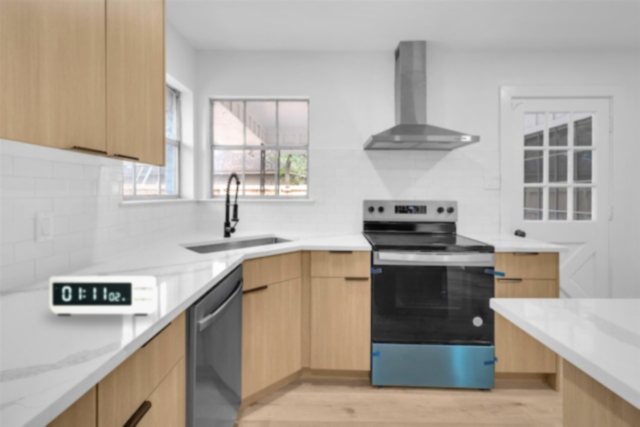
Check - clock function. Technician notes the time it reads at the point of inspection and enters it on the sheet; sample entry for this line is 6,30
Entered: 1,11
